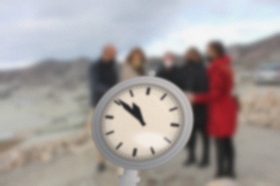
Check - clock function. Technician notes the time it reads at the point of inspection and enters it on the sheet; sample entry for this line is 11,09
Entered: 10,51
